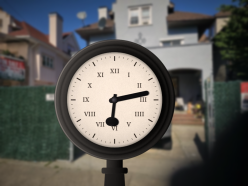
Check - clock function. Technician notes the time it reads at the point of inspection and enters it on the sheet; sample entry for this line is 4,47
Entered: 6,13
